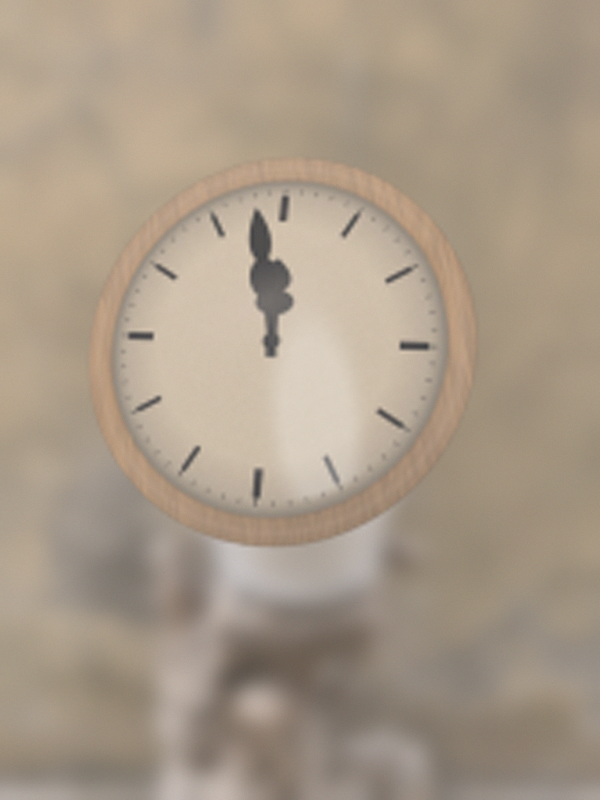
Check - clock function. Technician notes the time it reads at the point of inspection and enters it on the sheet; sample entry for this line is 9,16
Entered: 11,58
